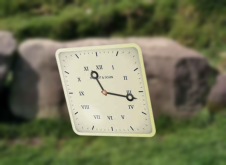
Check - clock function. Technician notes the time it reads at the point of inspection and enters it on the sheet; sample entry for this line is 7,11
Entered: 11,17
